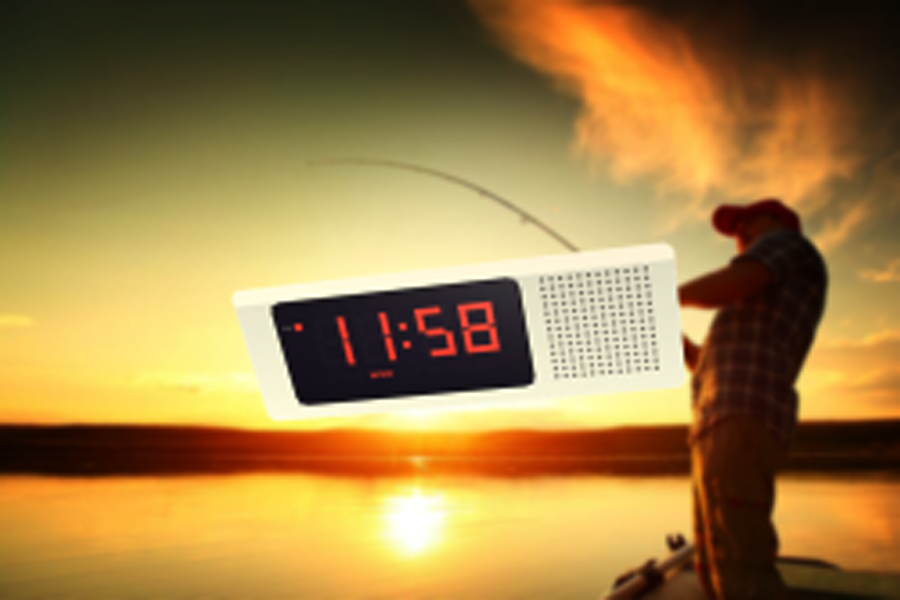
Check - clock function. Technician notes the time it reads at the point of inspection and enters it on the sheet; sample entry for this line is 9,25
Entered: 11,58
